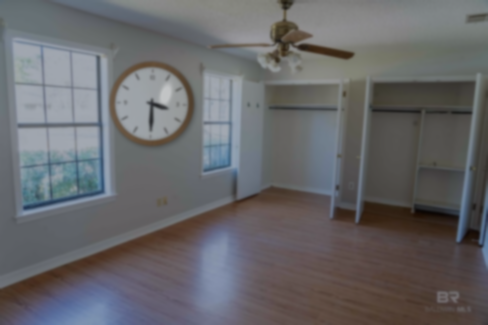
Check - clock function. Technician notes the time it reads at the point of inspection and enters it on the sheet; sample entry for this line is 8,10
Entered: 3,30
